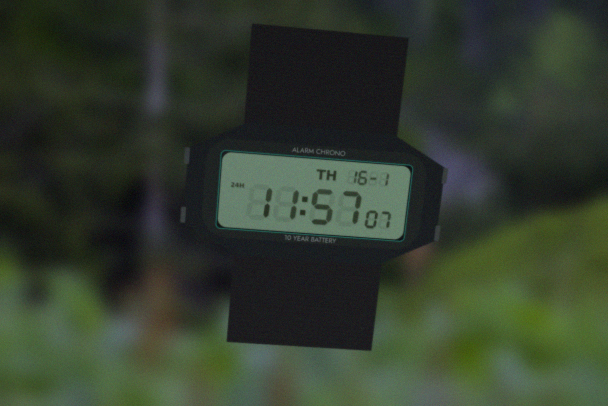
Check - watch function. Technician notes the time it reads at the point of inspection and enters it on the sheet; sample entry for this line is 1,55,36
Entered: 11,57,07
